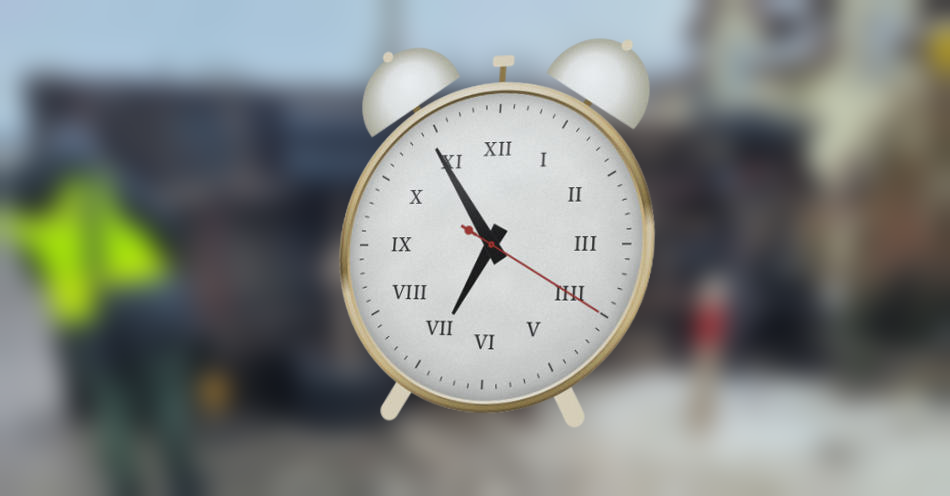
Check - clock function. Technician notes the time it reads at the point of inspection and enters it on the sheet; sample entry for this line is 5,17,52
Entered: 6,54,20
